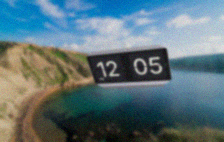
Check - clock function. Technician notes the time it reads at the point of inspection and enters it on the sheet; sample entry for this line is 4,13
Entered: 12,05
